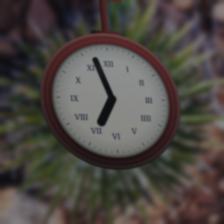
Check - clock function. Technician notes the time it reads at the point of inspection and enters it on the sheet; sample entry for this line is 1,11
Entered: 6,57
